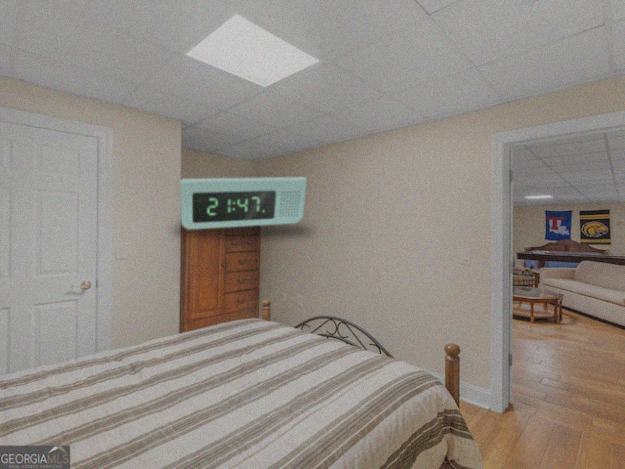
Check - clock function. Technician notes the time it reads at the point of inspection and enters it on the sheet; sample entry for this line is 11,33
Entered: 21,47
